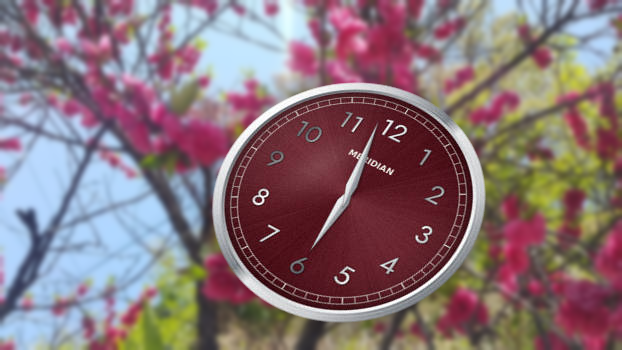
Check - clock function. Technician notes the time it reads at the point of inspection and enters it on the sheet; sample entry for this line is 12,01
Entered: 5,58
